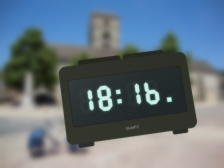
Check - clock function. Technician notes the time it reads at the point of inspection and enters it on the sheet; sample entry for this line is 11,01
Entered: 18,16
